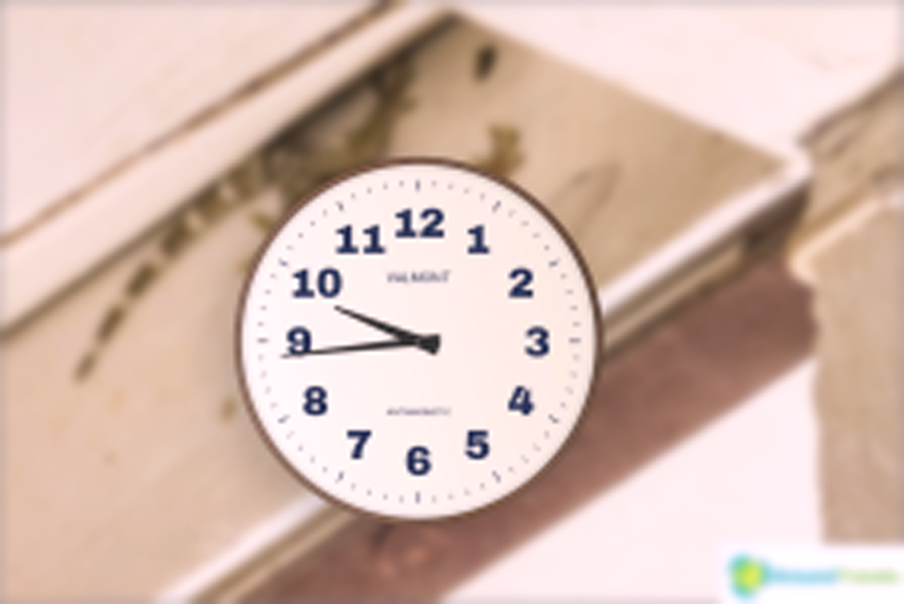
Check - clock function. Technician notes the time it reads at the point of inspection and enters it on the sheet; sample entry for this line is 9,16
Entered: 9,44
